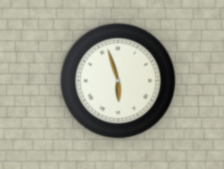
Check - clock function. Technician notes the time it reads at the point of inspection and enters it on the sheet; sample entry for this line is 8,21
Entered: 5,57
